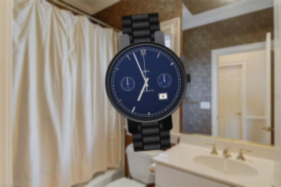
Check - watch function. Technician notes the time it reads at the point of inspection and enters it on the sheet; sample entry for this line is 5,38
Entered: 6,57
